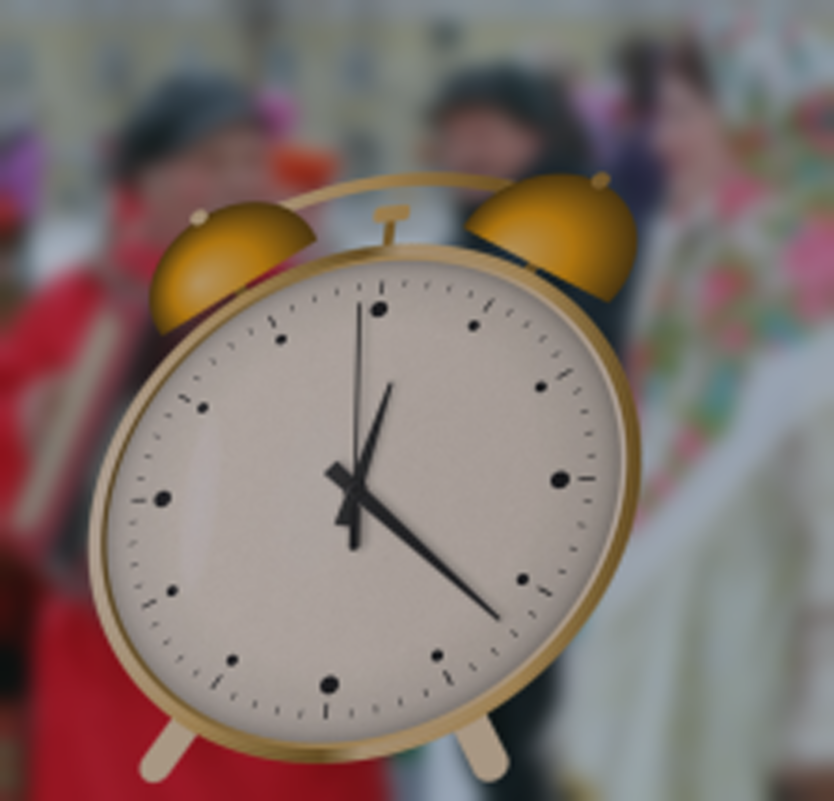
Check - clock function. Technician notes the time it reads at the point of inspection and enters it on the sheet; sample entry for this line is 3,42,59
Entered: 12,21,59
